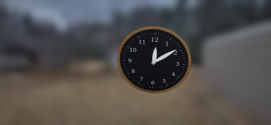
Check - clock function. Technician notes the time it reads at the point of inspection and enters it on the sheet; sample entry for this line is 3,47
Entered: 12,09
